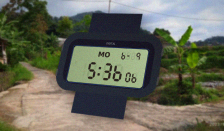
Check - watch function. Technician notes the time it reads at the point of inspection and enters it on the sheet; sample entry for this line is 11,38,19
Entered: 5,36,06
